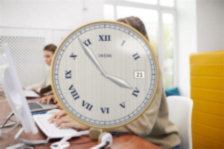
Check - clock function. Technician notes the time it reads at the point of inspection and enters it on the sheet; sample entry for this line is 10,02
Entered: 3,54
